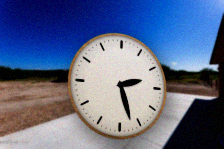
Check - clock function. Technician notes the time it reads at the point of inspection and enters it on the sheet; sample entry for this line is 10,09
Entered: 2,27
